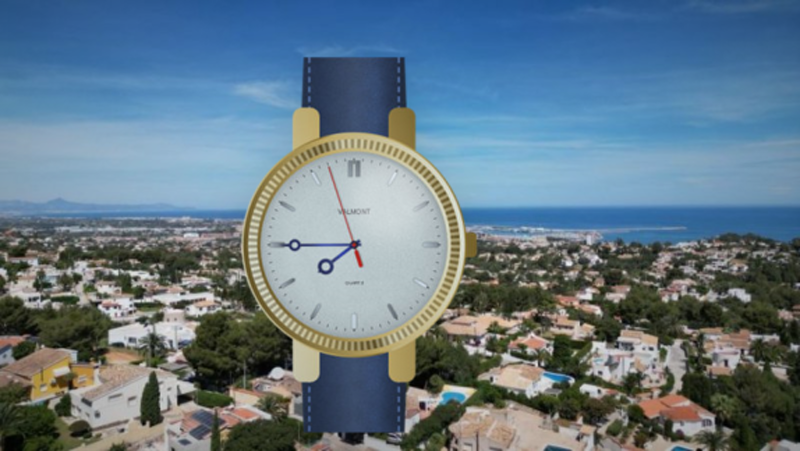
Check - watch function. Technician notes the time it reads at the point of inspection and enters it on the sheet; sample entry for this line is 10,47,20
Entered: 7,44,57
